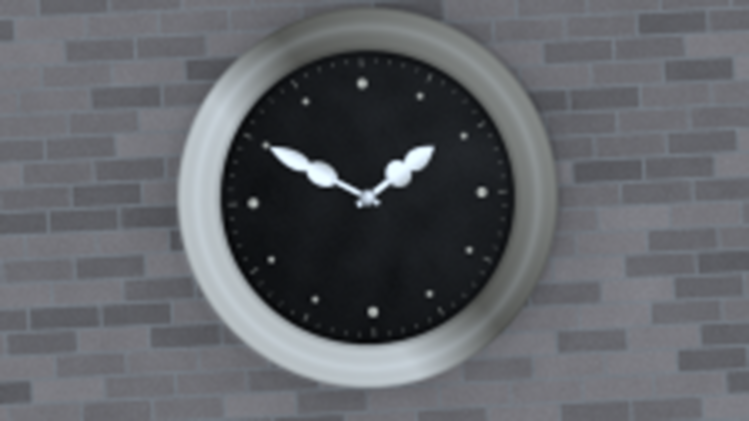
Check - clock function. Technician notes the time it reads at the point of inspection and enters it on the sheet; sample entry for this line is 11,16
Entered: 1,50
